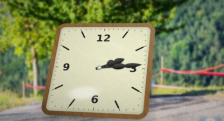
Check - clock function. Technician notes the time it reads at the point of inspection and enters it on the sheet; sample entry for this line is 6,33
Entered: 2,14
